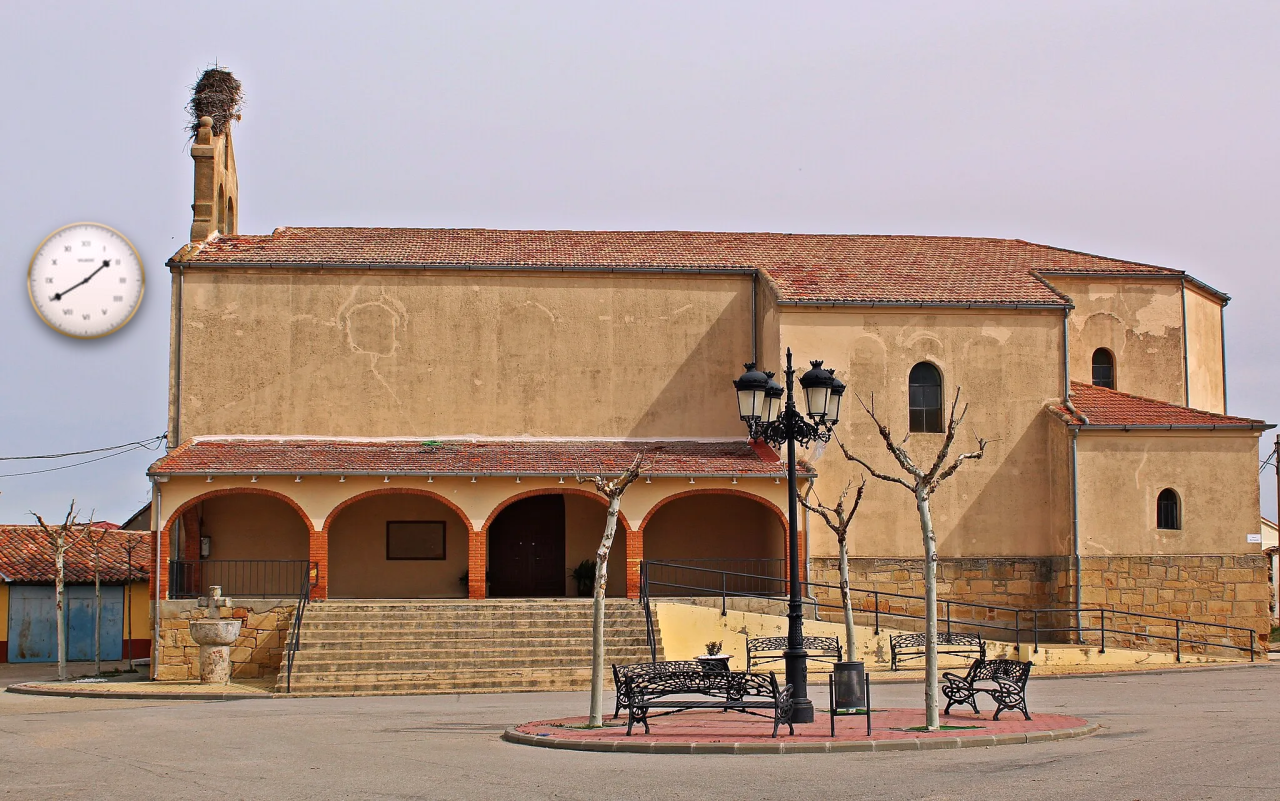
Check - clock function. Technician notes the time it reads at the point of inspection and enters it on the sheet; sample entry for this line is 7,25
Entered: 1,40
